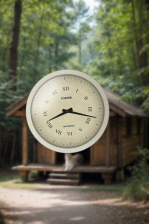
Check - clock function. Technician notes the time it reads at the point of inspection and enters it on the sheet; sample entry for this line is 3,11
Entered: 8,18
